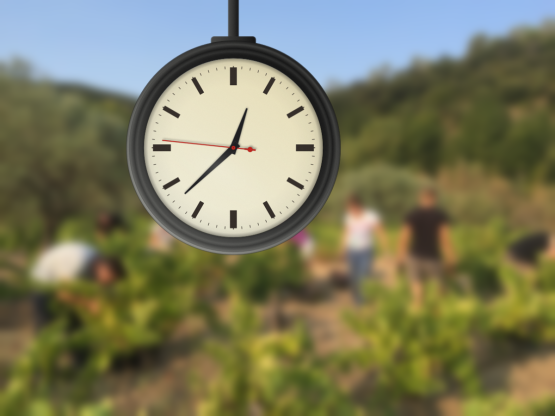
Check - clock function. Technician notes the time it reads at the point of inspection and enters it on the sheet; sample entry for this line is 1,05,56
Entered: 12,37,46
